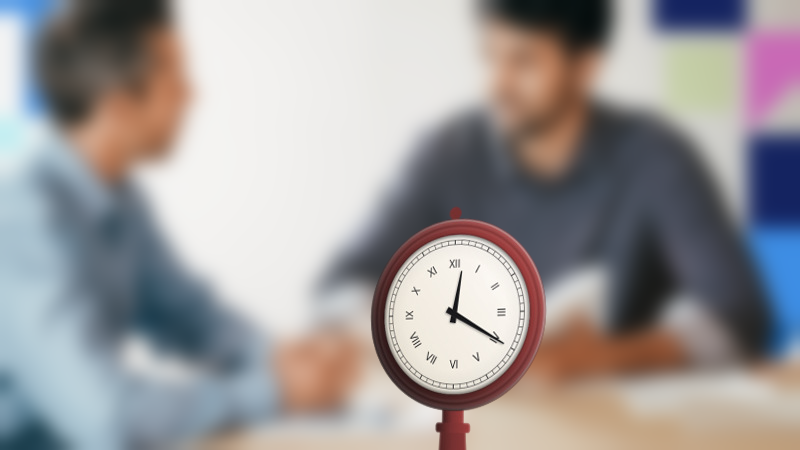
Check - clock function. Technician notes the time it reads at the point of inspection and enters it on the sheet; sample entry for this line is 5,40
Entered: 12,20
